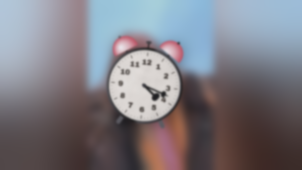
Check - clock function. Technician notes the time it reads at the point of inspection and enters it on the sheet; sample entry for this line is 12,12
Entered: 4,18
